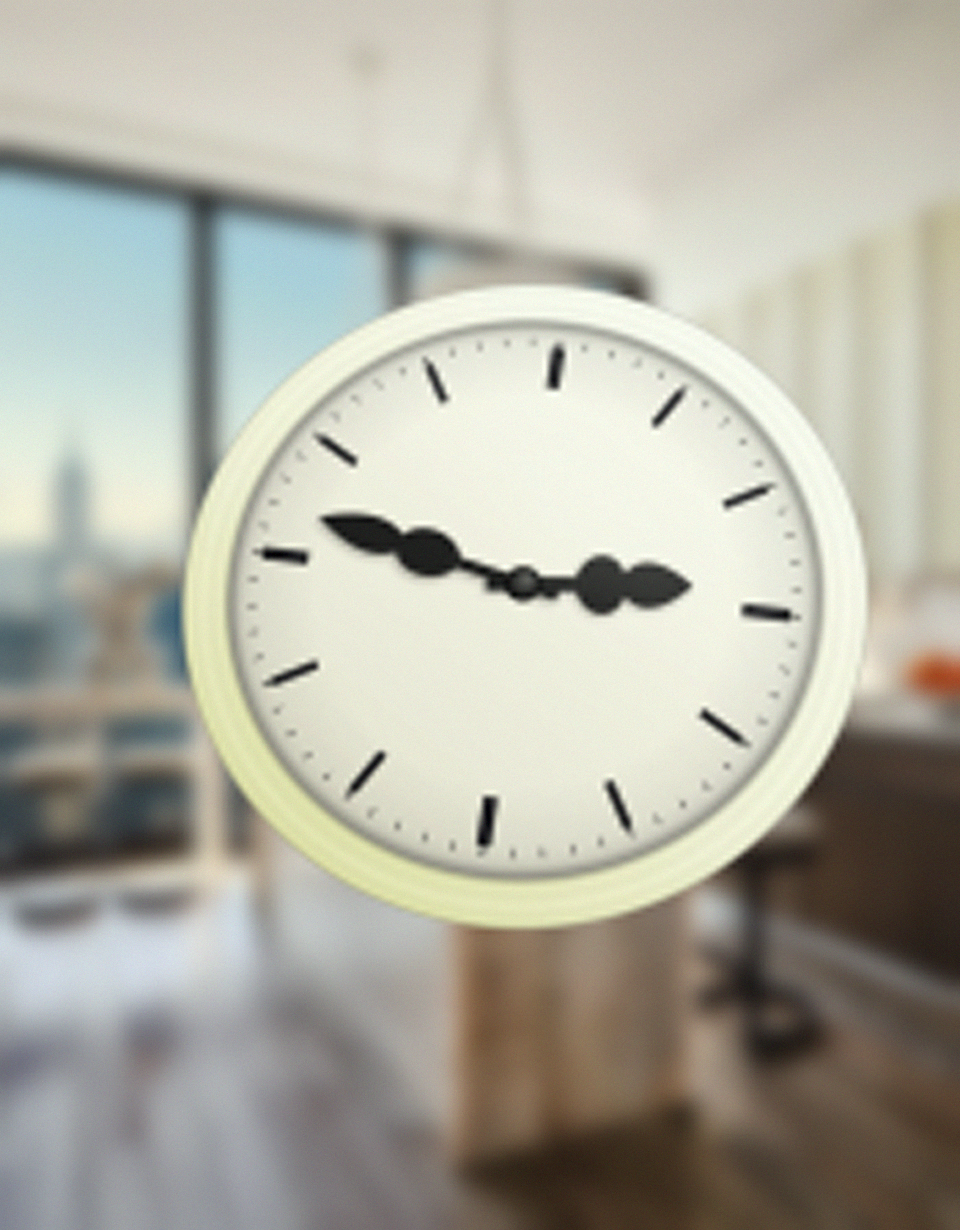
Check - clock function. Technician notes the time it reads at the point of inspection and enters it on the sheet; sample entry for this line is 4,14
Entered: 2,47
